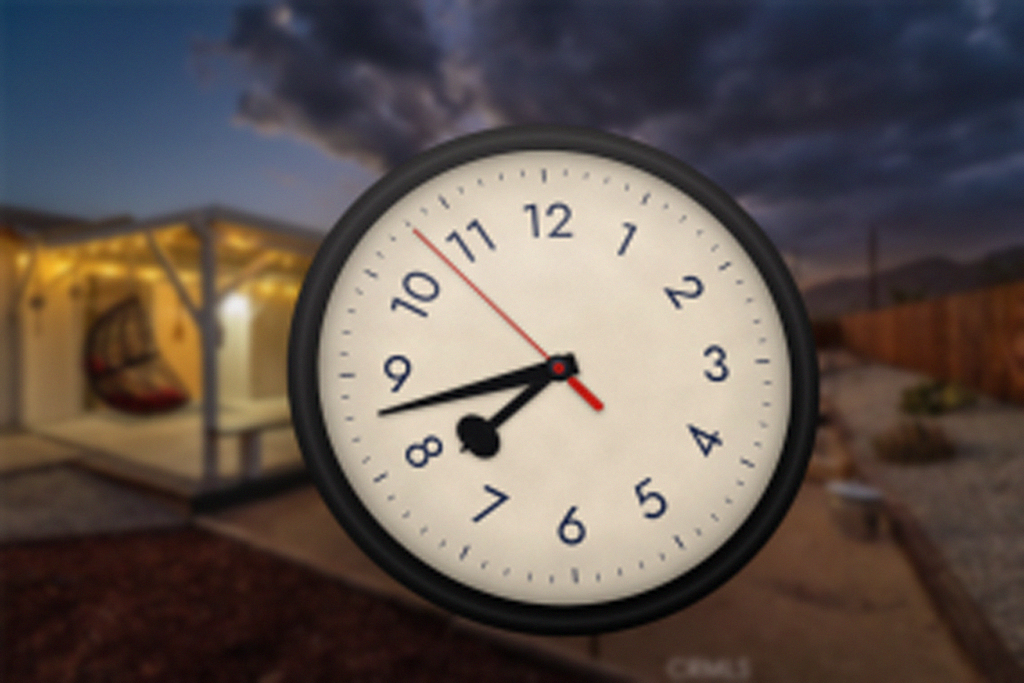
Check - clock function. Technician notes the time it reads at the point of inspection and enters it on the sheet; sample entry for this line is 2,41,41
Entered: 7,42,53
